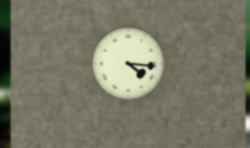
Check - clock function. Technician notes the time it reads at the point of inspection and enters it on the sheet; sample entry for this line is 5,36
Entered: 4,16
